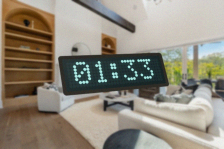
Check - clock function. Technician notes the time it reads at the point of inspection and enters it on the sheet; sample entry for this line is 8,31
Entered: 1,33
